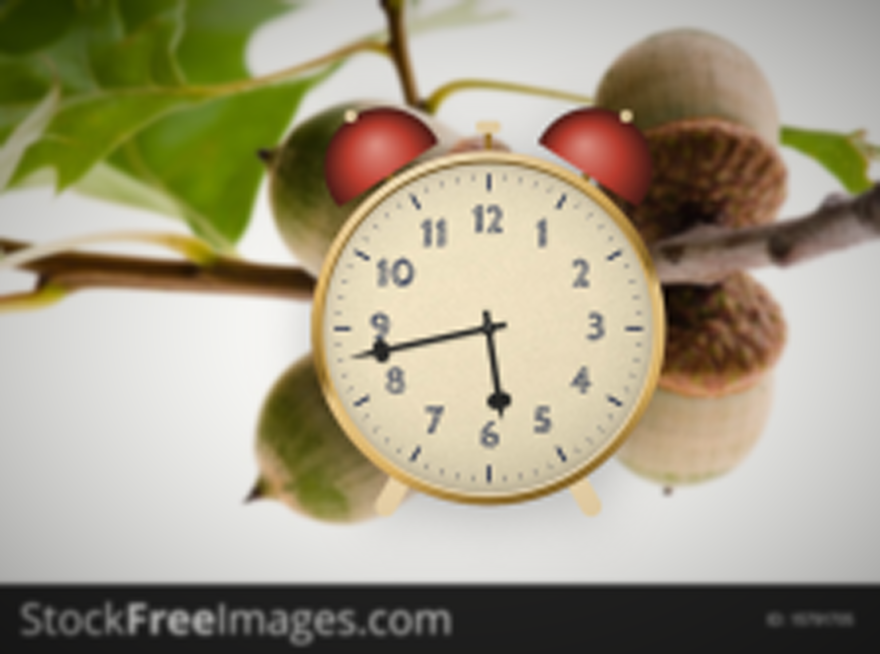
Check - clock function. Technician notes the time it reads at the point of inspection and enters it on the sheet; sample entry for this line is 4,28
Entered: 5,43
